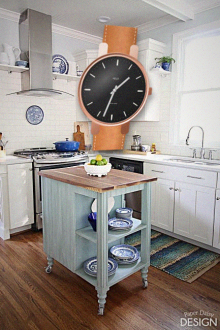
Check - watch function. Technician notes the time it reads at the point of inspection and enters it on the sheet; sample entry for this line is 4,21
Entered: 1,33
